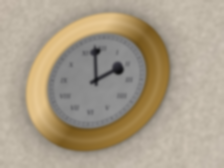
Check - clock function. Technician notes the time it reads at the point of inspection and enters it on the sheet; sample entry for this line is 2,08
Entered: 1,58
